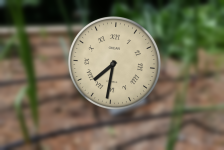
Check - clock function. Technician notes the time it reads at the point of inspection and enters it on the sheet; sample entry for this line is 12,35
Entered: 7,31
